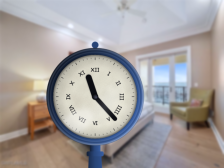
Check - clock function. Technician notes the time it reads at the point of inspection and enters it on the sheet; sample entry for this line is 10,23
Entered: 11,23
